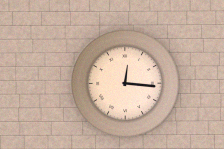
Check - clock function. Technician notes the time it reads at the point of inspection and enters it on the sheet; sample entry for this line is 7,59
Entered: 12,16
